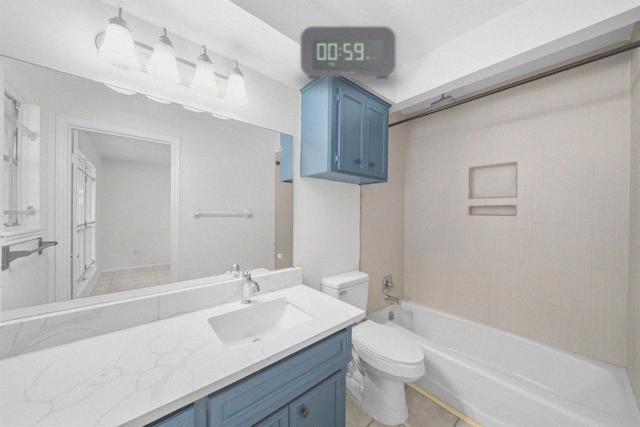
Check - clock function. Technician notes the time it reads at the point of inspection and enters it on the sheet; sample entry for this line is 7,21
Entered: 0,59
